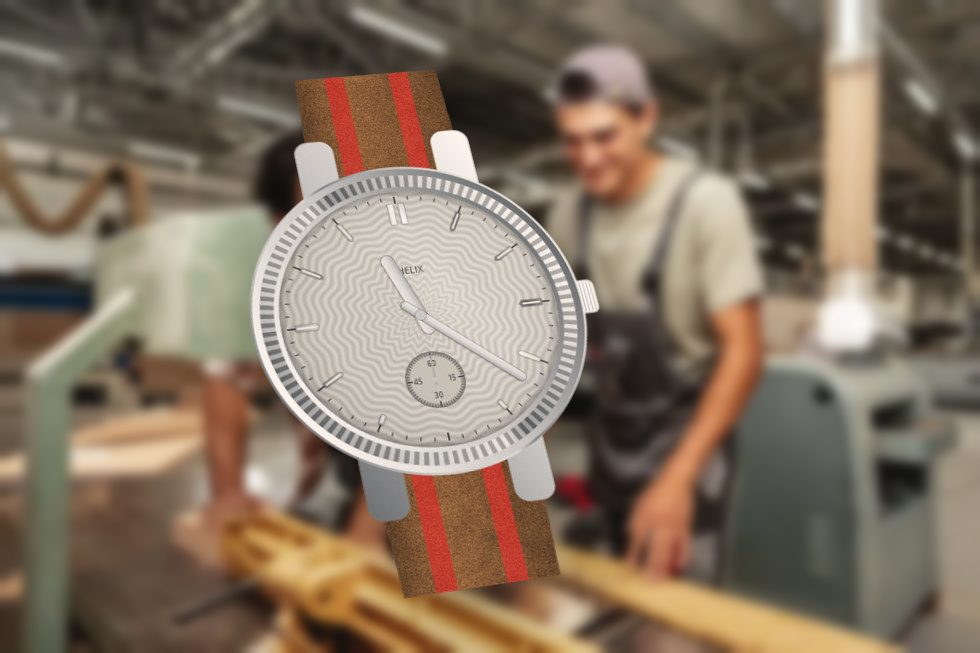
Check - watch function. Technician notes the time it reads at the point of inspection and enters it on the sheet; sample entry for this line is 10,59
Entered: 11,22
